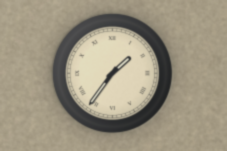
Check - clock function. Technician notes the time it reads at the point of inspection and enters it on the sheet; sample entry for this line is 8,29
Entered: 1,36
